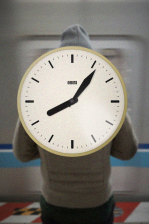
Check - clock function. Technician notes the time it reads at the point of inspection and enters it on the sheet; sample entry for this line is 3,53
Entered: 8,06
